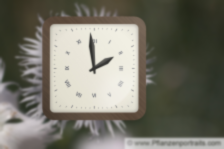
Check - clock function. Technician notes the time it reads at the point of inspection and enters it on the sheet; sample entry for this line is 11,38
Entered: 1,59
